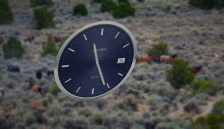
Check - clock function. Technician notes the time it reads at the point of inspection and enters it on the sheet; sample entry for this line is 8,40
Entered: 11,26
